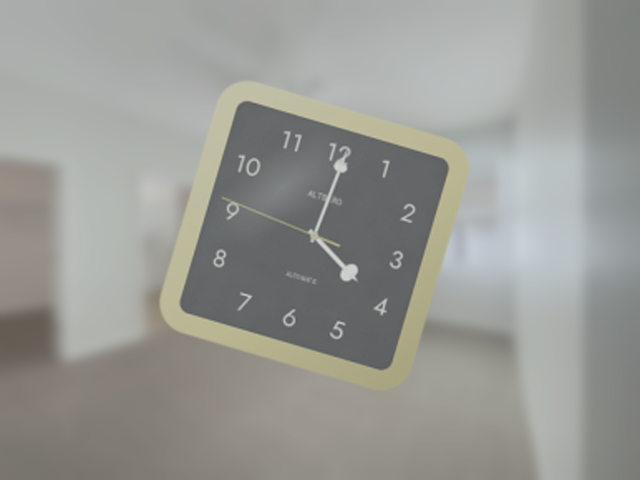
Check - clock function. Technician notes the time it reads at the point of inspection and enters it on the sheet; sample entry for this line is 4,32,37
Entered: 4,00,46
